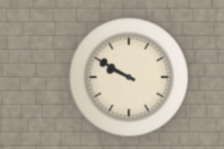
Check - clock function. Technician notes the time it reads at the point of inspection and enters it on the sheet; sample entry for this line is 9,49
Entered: 9,50
